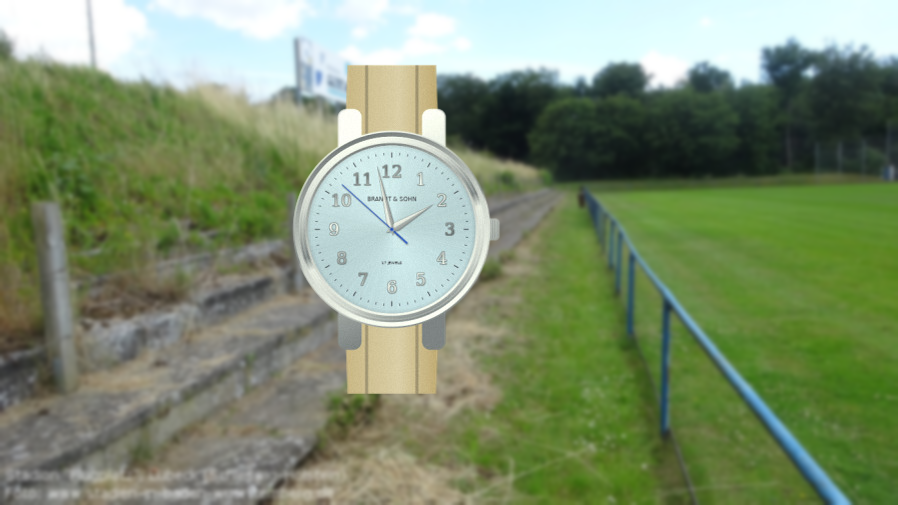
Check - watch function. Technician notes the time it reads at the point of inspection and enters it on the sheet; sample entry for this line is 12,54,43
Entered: 1,57,52
